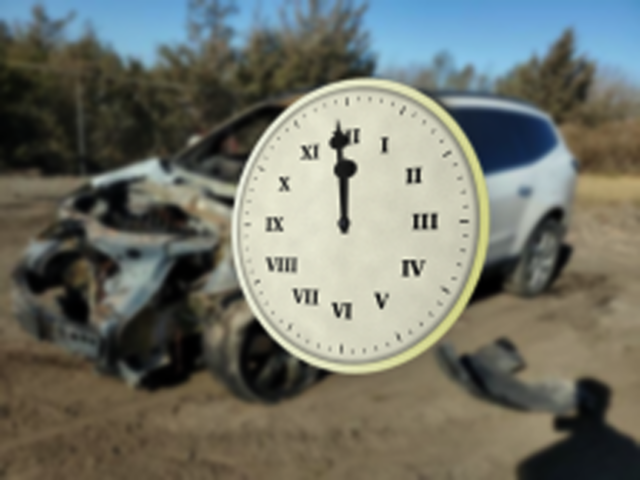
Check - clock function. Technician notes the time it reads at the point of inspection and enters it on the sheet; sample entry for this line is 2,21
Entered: 11,59
